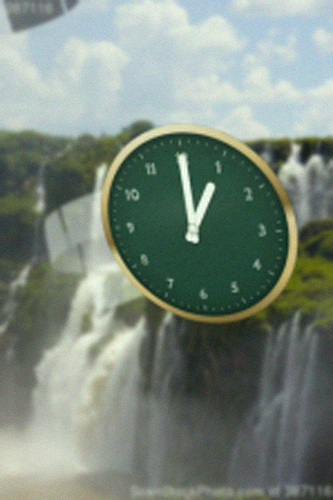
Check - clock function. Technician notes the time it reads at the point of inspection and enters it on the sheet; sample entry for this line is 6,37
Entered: 1,00
